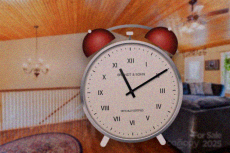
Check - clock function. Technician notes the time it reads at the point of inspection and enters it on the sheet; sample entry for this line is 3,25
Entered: 11,10
